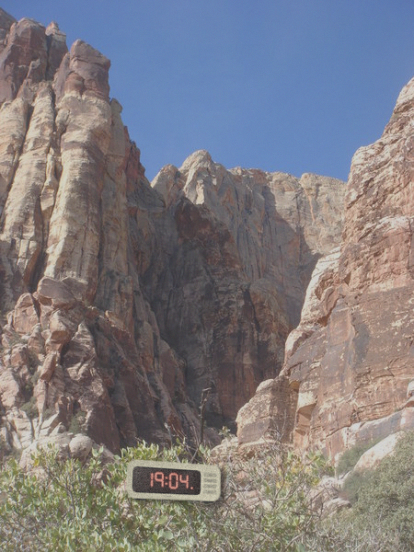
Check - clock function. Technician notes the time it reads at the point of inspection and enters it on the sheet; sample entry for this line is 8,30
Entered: 19,04
